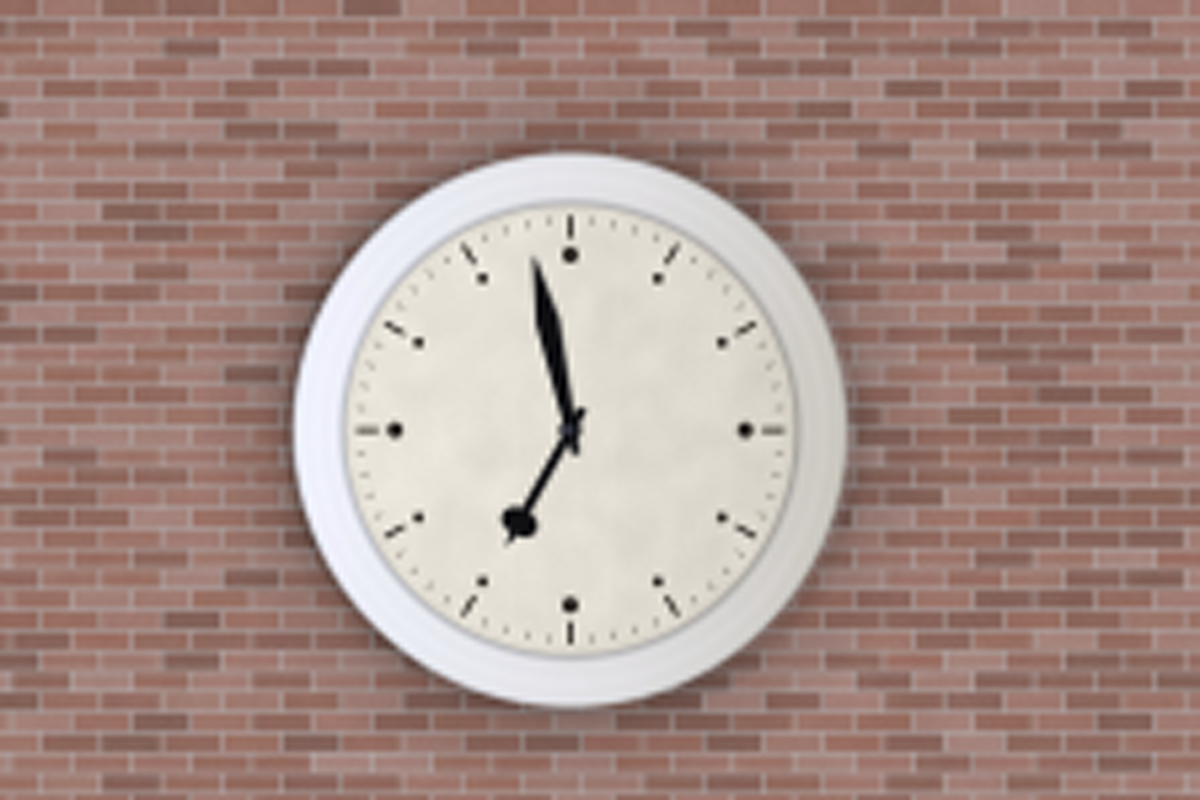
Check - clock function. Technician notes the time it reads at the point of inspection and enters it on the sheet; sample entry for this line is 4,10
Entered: 6,58
